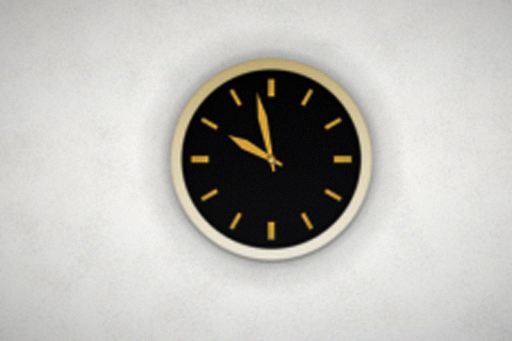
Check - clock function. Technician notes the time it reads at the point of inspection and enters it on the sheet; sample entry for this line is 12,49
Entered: 9,58
